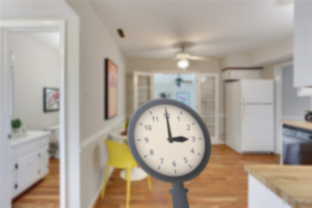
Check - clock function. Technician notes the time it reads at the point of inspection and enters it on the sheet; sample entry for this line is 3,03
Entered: 3,00
